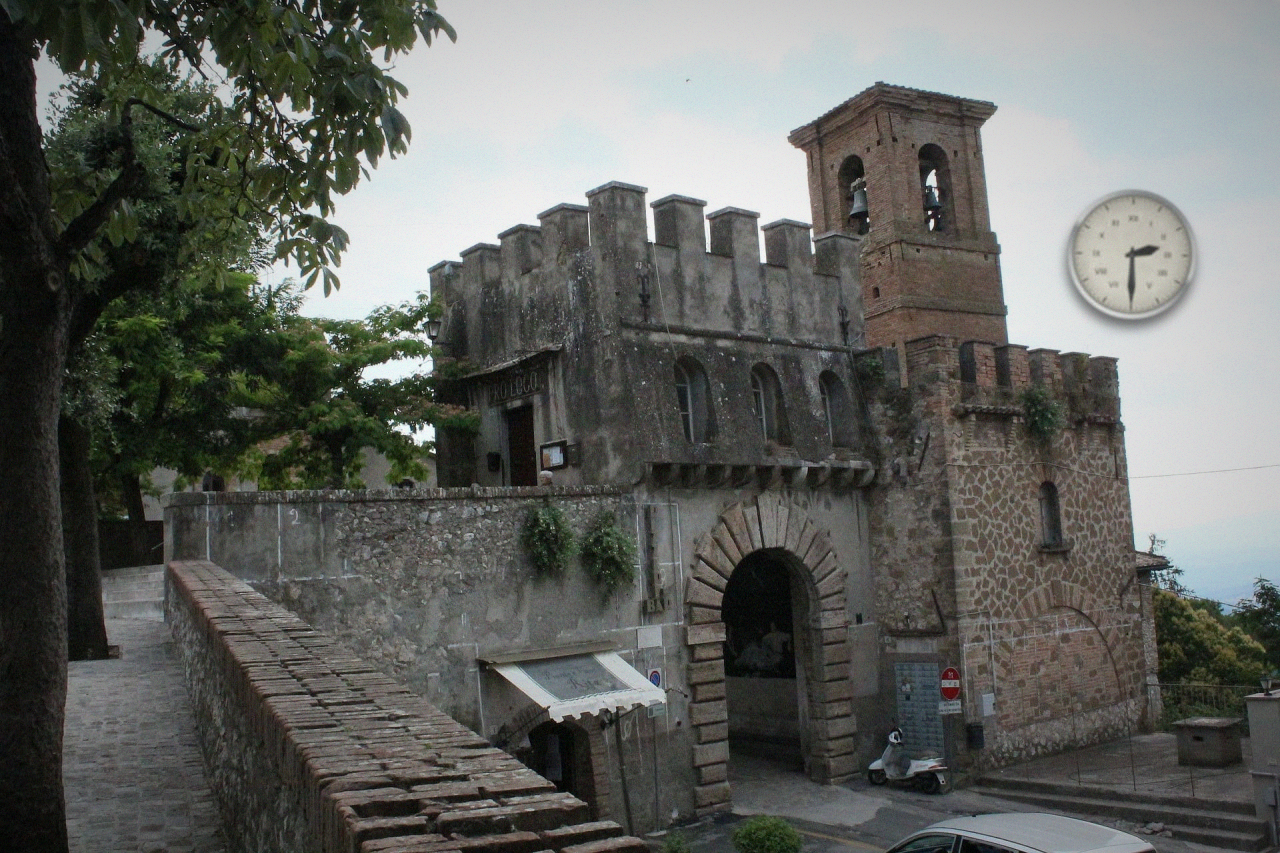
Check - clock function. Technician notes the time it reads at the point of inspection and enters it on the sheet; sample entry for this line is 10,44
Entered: 2,30
